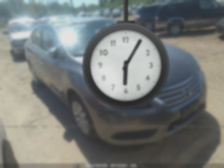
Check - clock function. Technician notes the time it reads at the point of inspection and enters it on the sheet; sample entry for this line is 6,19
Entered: 6,05
